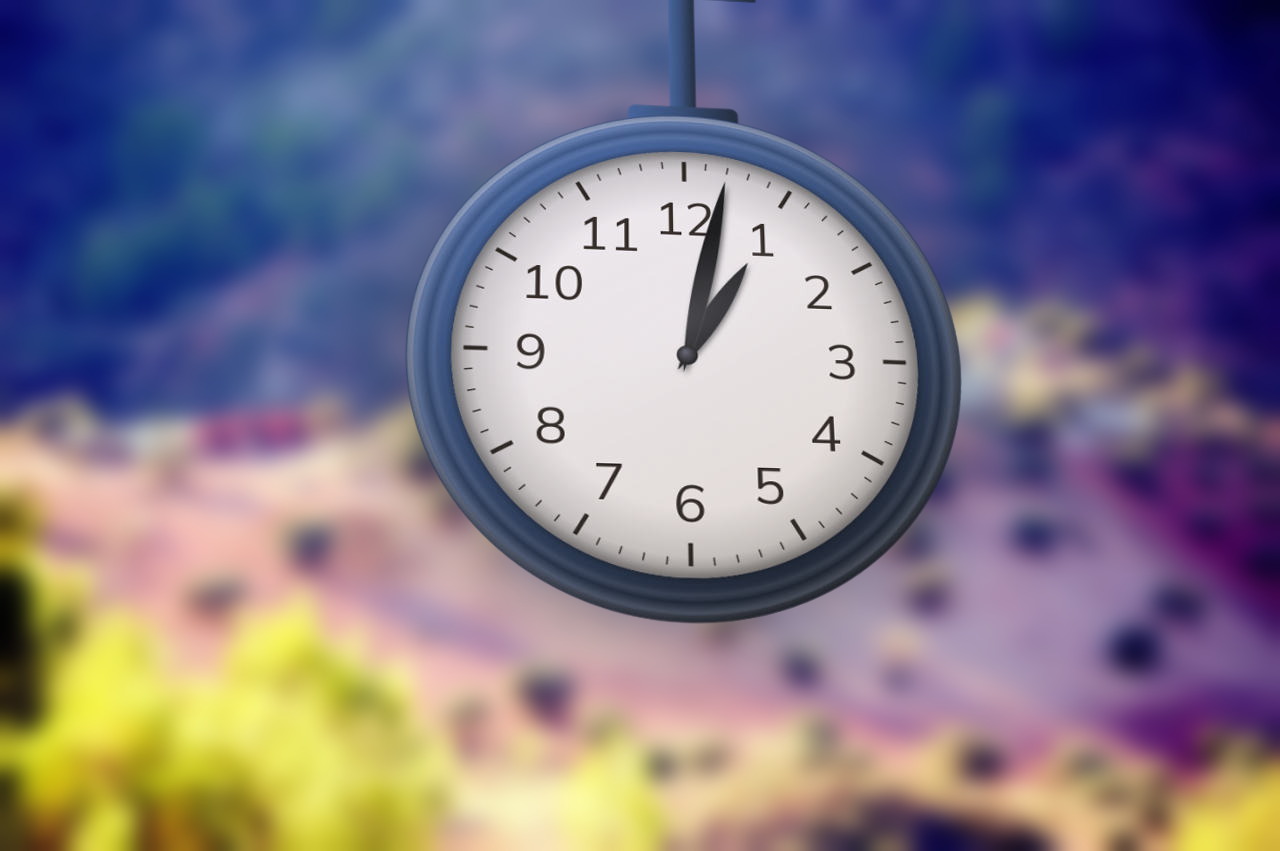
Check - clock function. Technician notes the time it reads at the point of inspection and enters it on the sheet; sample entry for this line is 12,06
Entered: 1,02
